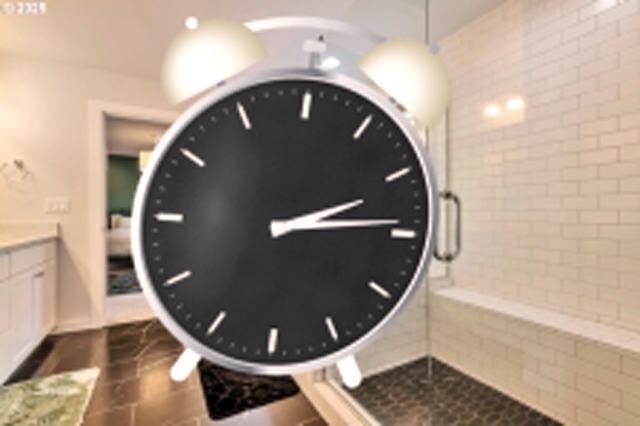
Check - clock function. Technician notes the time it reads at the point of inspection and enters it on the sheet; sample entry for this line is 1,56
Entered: 2,14
